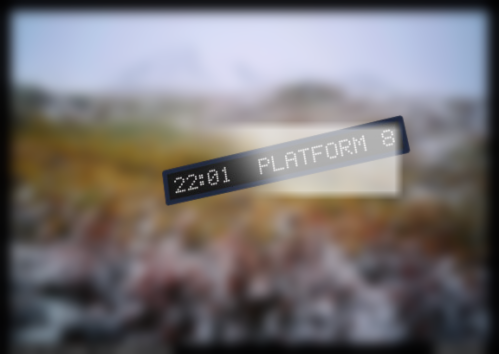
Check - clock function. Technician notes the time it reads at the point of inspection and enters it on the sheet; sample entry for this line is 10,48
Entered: 22,01
